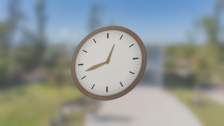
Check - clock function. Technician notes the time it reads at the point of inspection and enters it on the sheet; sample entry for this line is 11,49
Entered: 12,42
